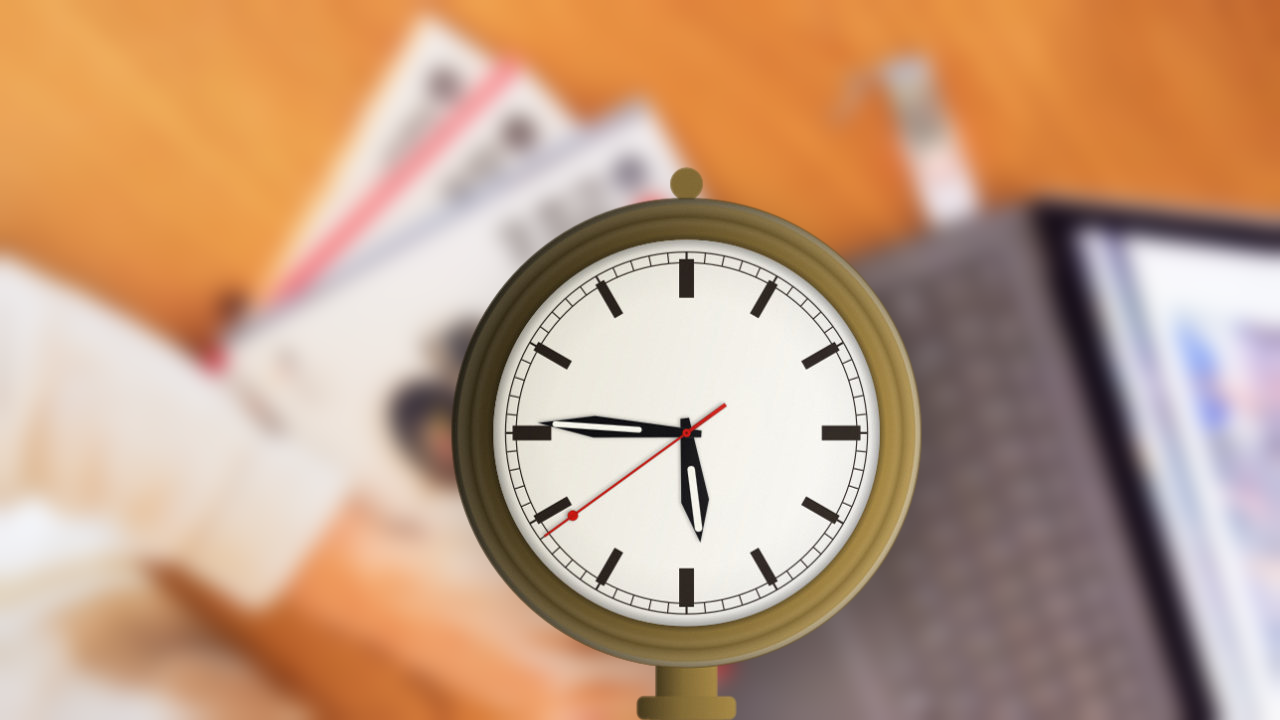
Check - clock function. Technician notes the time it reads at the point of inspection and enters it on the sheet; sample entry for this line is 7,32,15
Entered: 5,45,39
